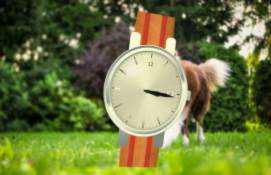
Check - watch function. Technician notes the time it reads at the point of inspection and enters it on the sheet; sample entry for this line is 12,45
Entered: 3,16
